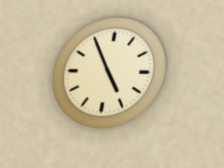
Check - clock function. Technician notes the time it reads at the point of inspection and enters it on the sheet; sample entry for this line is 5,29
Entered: 4,55
